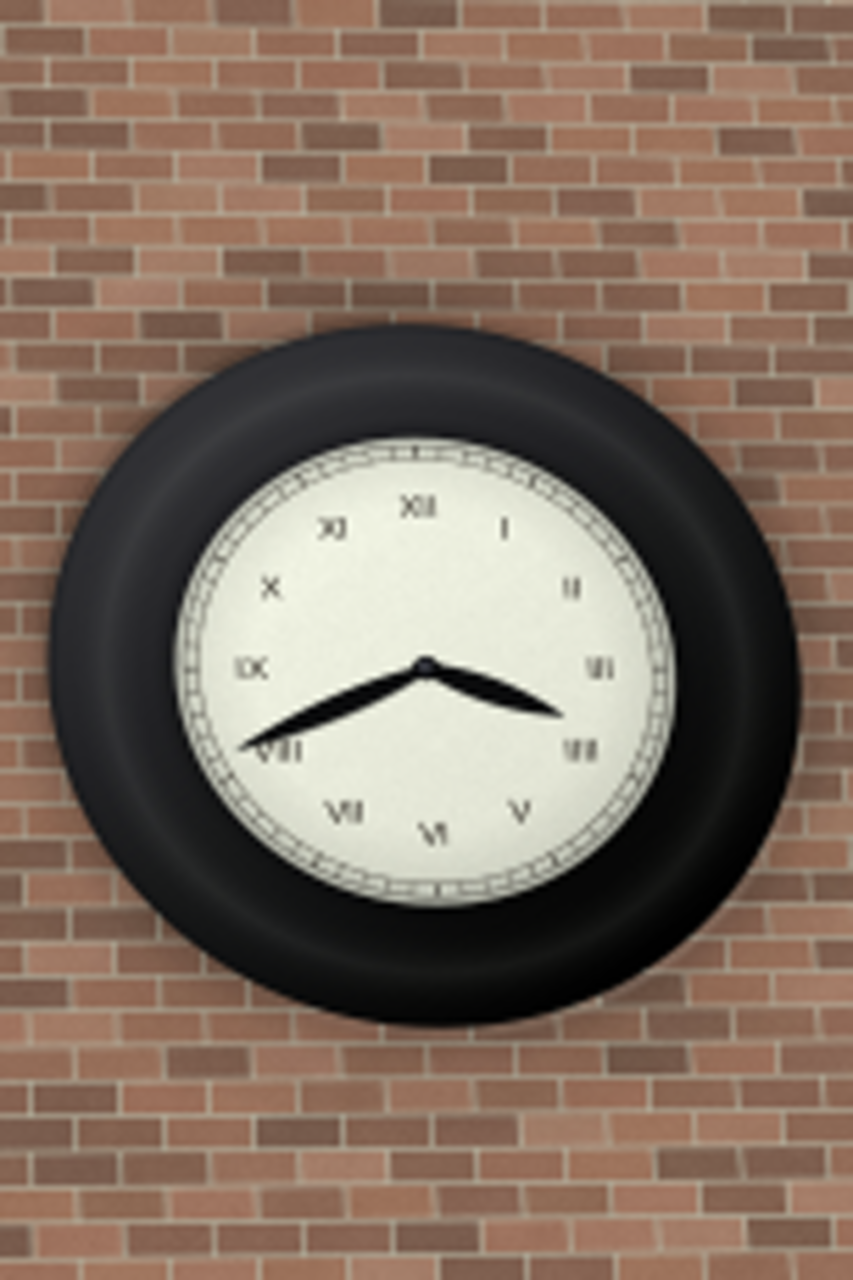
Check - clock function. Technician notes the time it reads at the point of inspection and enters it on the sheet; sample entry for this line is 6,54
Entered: 3,41
